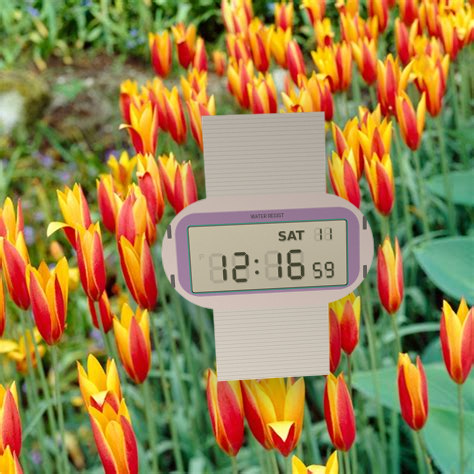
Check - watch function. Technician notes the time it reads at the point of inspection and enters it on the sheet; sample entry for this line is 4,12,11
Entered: 12,16,59
